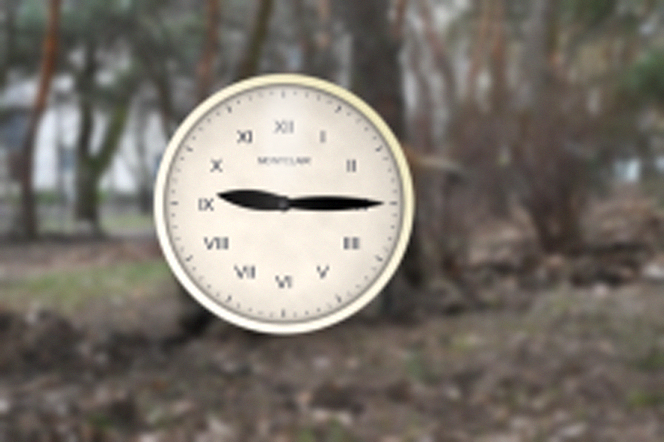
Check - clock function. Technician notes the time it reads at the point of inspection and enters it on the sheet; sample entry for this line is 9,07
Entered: 9,15
